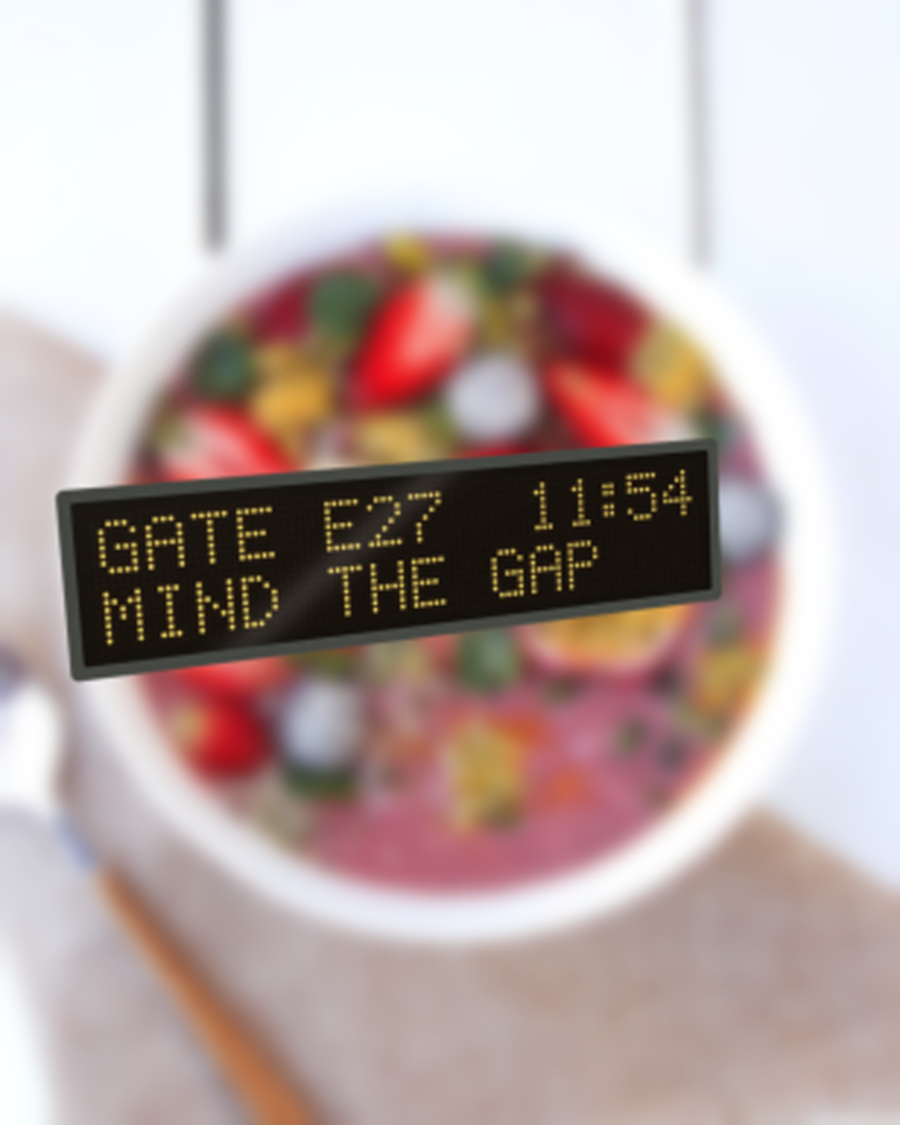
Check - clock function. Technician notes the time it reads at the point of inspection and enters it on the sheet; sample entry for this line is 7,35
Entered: 11,54
